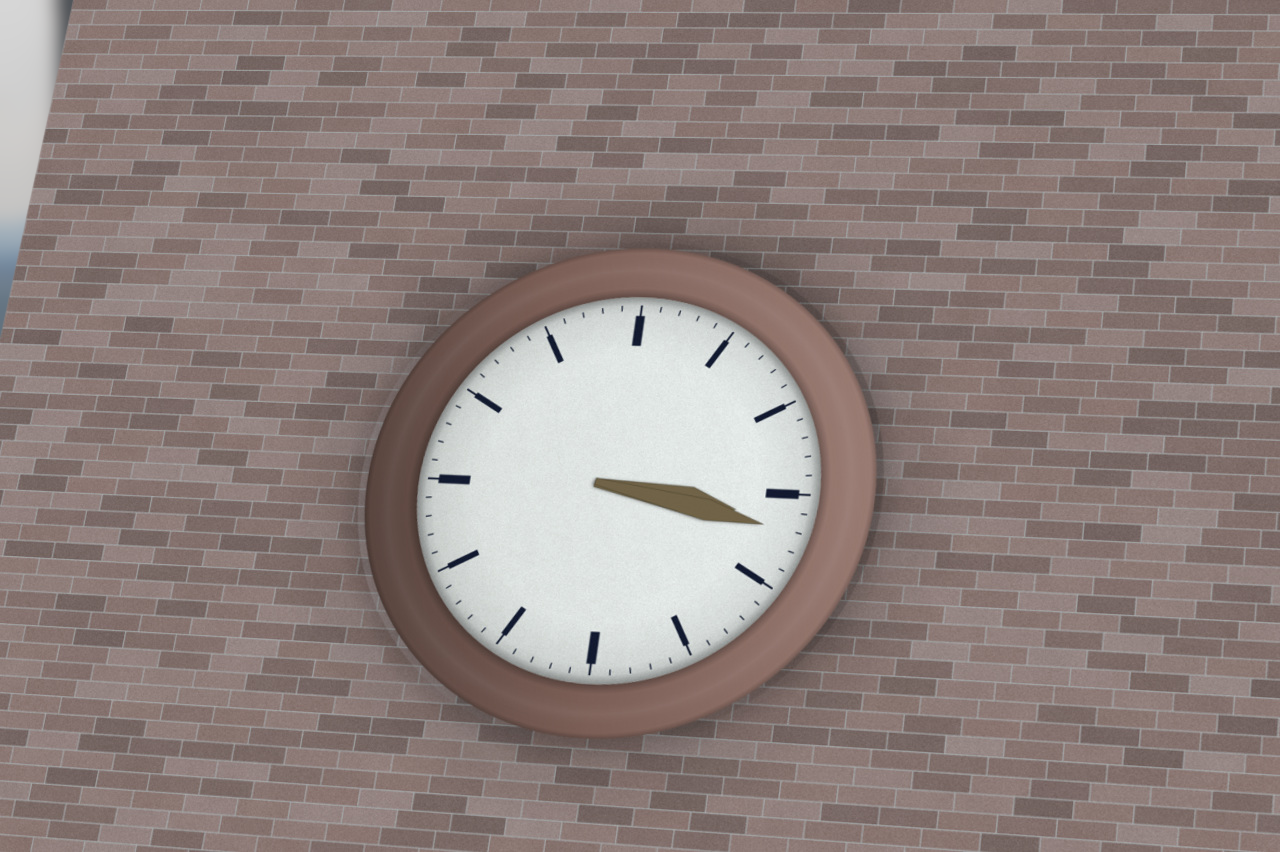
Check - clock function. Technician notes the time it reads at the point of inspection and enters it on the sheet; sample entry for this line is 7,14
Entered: 3,17
